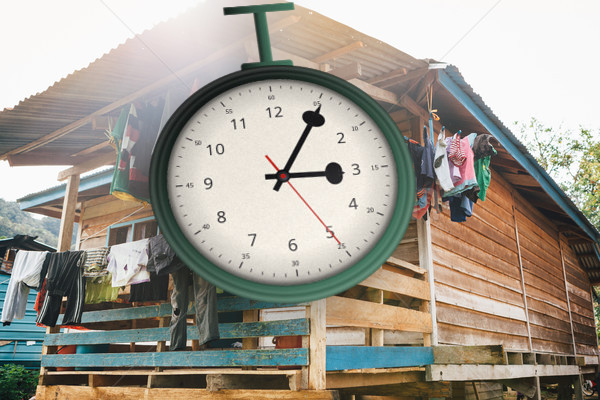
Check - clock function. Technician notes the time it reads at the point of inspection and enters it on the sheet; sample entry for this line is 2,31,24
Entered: 3,05,25
